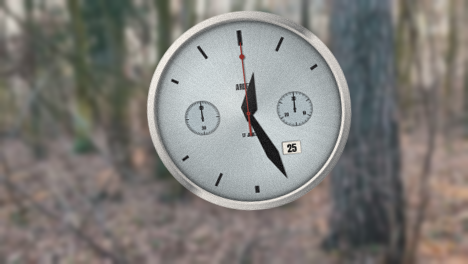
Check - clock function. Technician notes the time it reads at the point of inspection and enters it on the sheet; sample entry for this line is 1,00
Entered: 12,26
